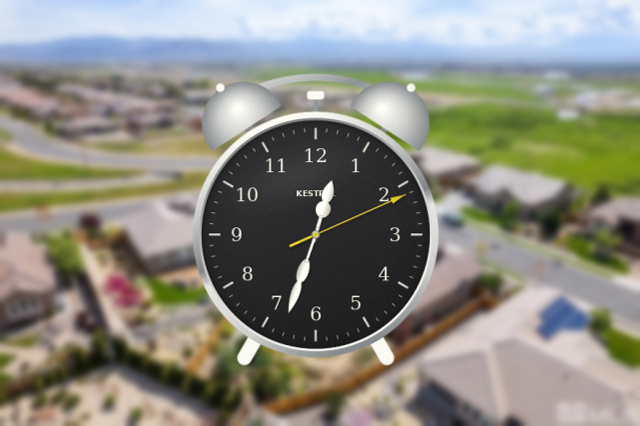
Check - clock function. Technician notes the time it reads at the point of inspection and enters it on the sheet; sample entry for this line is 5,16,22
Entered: 12,33,11
